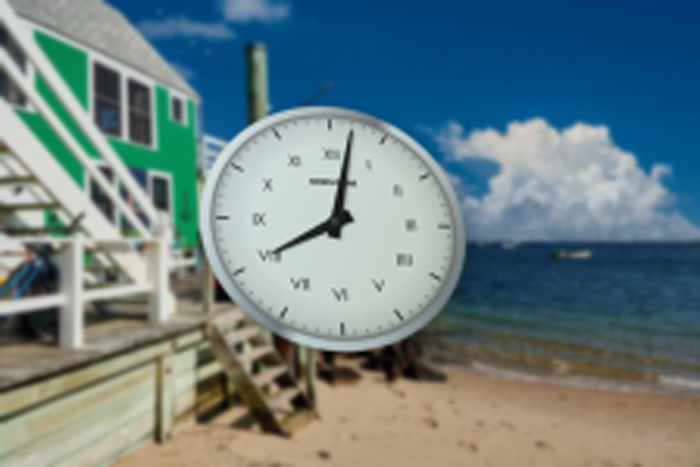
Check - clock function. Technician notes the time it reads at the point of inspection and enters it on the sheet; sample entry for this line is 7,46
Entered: 8,02
